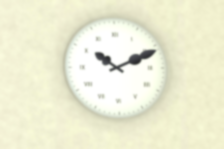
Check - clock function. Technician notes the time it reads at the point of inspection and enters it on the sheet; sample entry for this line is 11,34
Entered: 10,11
